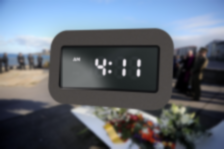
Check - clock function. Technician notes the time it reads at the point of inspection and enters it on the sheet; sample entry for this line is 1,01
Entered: 4,11
